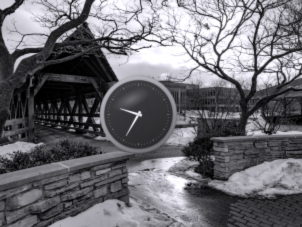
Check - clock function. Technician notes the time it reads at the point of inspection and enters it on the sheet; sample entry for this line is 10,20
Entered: 9,35
